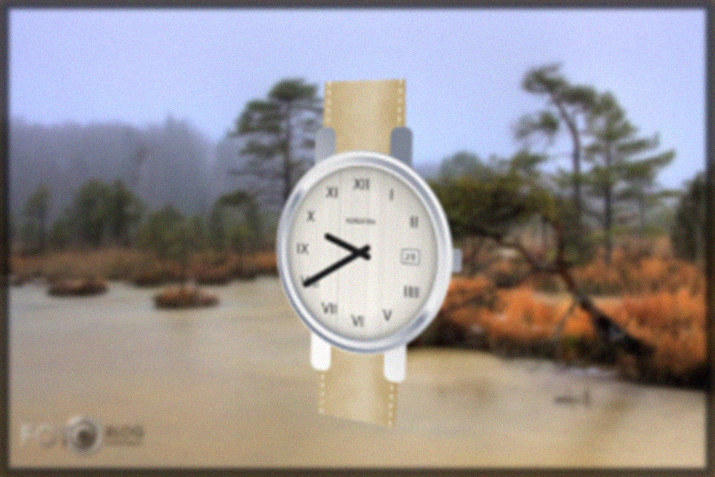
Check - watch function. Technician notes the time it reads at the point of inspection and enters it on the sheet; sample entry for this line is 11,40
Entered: 9,40
